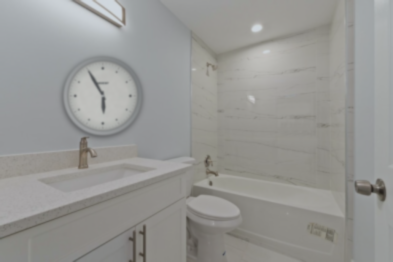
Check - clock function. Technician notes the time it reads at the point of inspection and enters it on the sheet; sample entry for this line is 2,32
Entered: 5,55
